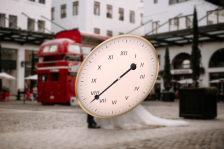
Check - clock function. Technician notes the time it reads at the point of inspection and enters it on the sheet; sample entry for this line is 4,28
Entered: 1,38
